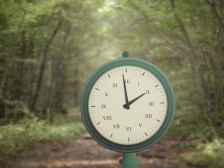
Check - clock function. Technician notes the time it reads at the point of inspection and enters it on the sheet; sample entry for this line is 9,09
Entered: 1,59
